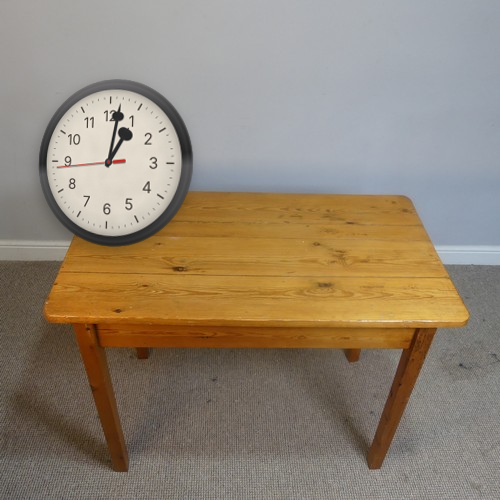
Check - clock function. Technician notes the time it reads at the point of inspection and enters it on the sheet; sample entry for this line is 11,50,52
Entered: 1,01,44
